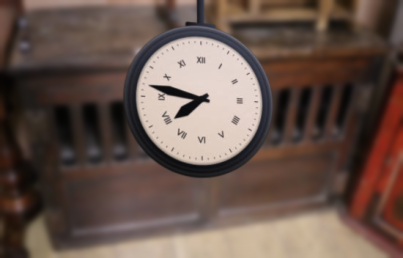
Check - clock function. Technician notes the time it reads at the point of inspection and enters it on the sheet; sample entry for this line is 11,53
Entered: 7,47
